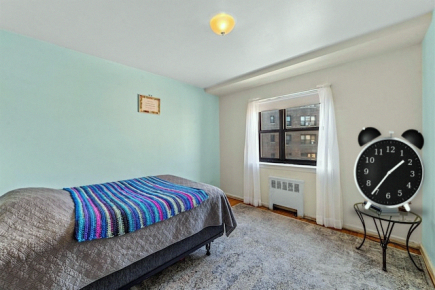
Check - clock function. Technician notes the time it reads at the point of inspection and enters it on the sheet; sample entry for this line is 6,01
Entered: 1,36
